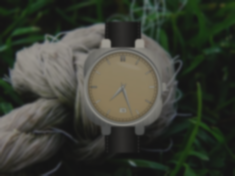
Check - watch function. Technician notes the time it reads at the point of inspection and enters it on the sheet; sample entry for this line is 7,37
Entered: 7,27
